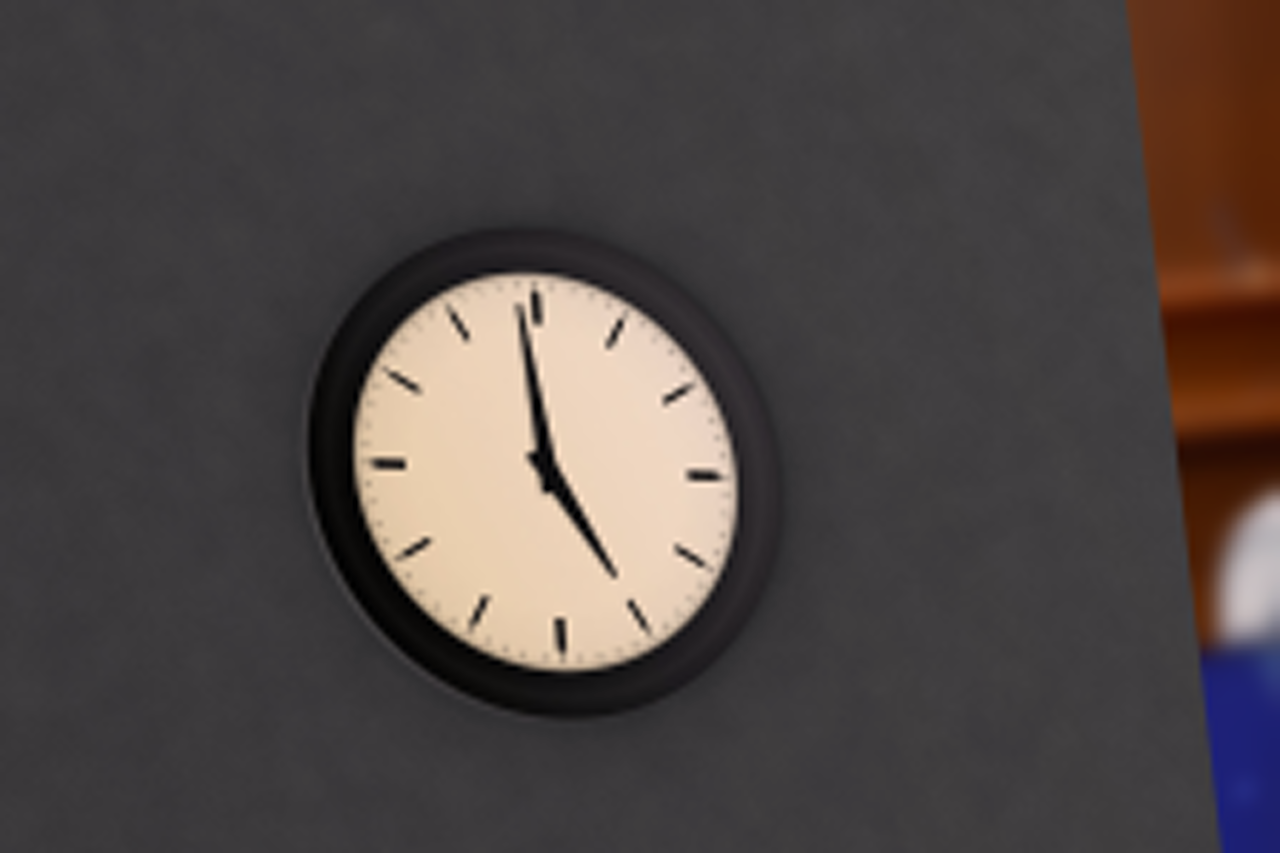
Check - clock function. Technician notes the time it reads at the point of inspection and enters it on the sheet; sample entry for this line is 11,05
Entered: 4,59
